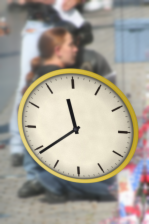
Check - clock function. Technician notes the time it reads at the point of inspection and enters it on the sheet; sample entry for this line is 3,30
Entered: 11,39
